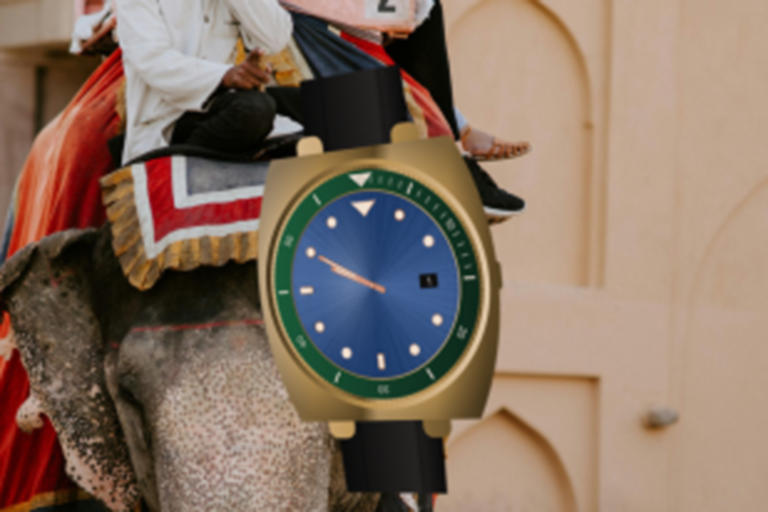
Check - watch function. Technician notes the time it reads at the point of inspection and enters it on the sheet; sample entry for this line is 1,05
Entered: 9,50
